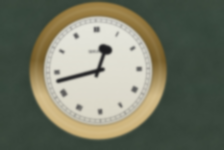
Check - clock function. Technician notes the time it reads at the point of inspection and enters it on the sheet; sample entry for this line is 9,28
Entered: 12,43
